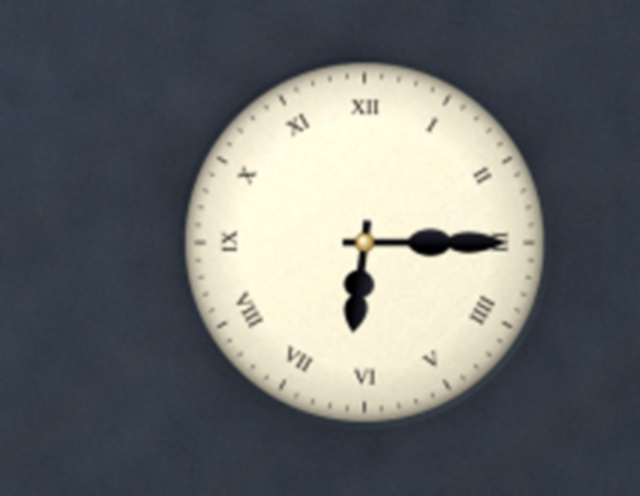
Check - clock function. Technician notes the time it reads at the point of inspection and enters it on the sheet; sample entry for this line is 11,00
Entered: 6,15
